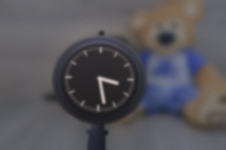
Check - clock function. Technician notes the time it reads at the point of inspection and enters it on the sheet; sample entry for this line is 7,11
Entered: 3,28
